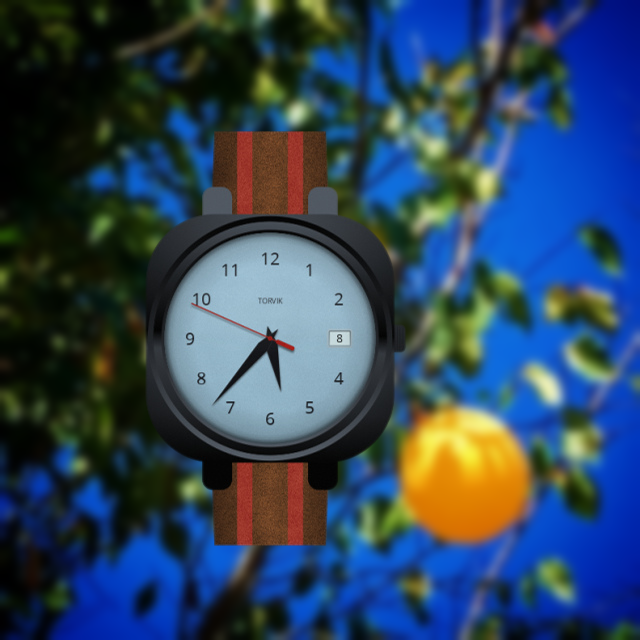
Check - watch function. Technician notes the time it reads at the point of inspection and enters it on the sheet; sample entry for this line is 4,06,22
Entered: 5,36,49
